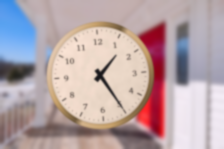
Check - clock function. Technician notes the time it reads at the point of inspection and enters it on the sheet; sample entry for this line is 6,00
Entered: 1,25
